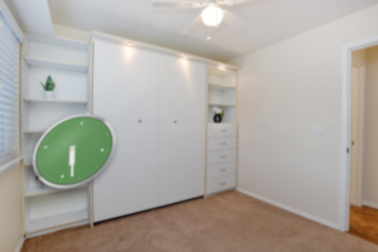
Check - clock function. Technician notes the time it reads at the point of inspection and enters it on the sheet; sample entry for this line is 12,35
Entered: 5,27
